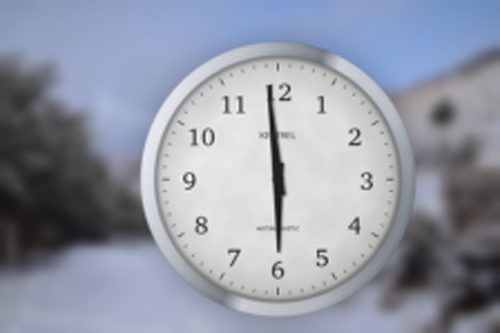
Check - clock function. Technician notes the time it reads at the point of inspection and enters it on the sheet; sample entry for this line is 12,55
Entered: 5,59
